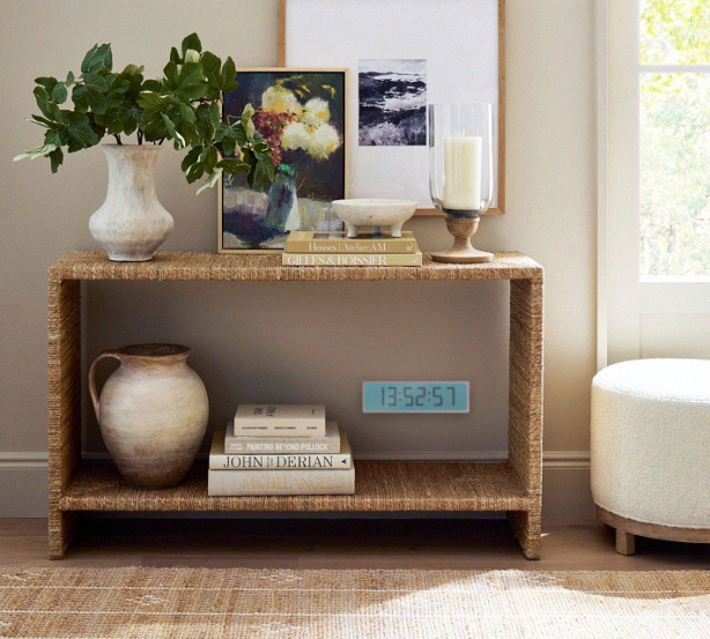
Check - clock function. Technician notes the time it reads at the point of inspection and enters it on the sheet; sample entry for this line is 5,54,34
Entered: 13,52,57
